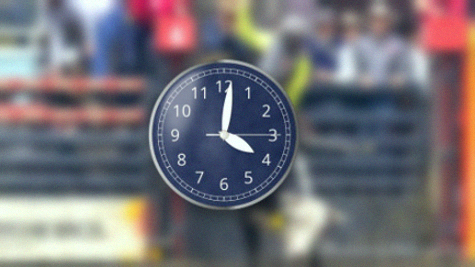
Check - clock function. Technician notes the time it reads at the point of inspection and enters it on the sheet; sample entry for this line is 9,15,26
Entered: 4,01,15
